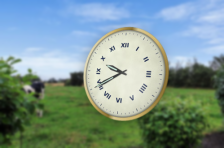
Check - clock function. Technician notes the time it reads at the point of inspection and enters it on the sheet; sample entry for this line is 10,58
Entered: 9,40
